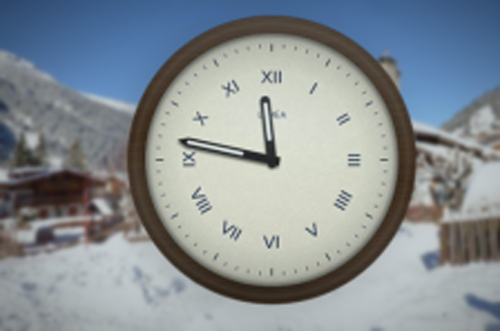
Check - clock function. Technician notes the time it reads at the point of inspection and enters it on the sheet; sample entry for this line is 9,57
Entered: 11,47
